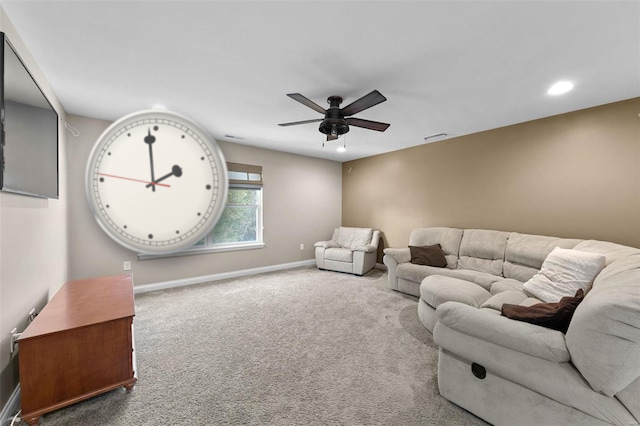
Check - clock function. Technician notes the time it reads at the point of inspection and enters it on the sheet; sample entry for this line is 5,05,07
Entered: 1,58,46
